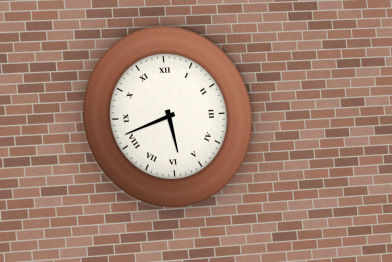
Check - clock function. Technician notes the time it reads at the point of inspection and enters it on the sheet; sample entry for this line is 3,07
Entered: 5,42
